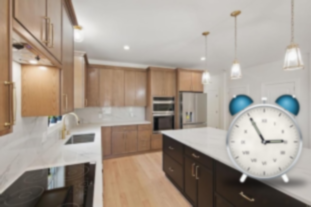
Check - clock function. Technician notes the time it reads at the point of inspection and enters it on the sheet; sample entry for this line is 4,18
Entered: 2,55
